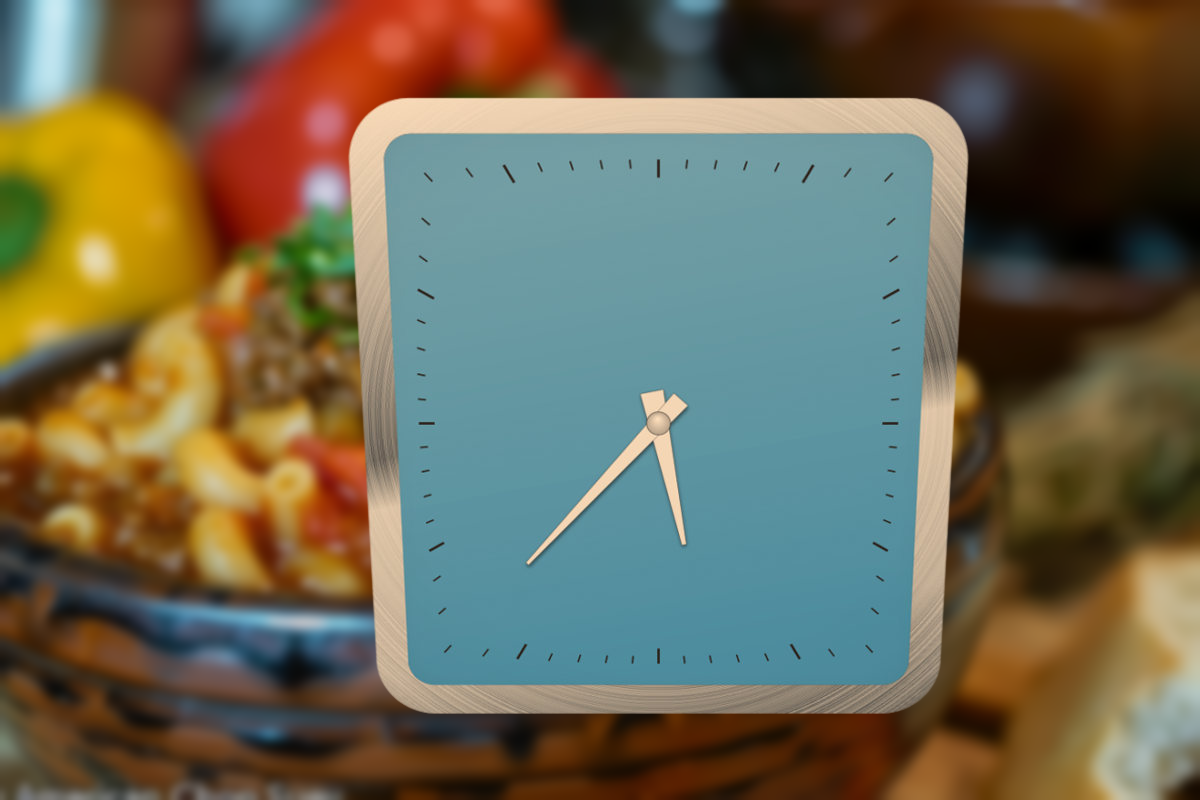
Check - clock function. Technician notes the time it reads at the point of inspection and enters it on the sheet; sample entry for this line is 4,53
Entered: 5,37
